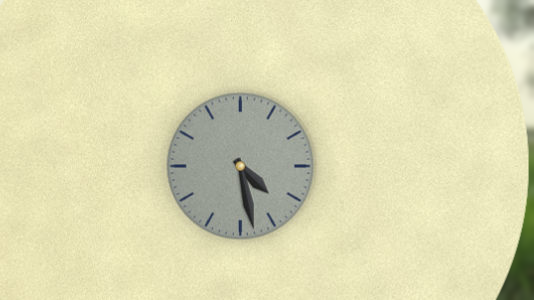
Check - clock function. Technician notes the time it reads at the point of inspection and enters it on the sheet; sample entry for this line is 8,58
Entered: 4,28
